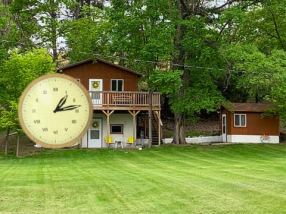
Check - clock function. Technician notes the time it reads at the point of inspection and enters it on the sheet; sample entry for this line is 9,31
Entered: 1,13
